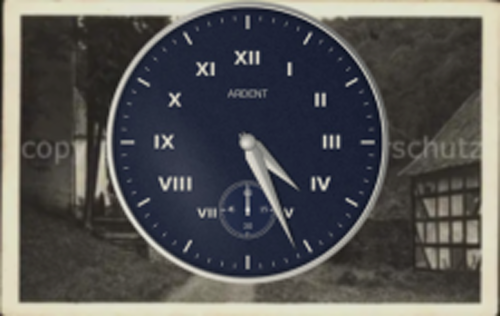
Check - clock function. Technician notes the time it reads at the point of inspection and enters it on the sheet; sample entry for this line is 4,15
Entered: 4,26
